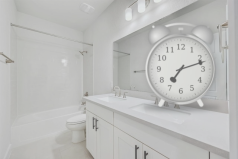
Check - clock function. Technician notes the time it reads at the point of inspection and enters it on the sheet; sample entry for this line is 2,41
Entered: 7,12
